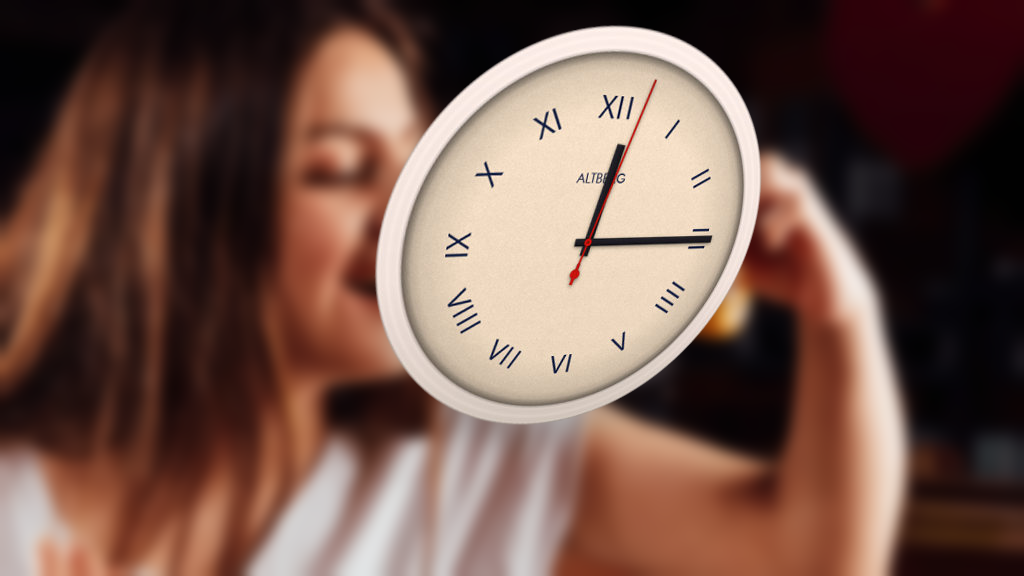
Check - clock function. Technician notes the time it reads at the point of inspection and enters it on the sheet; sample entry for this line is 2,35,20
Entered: 12,15,02
